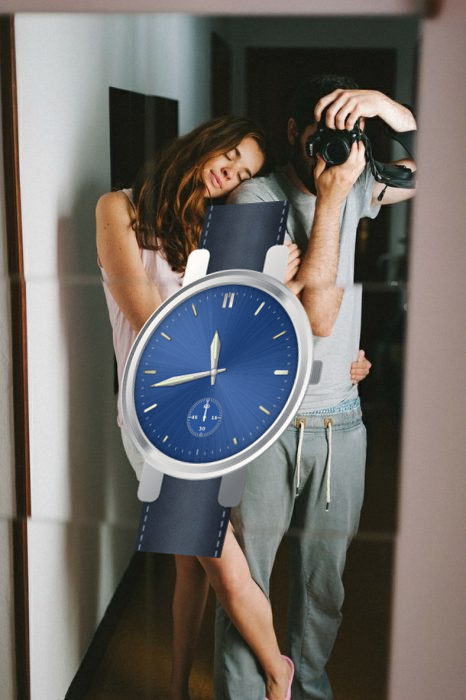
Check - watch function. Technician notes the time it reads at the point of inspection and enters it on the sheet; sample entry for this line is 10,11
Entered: 11,43
